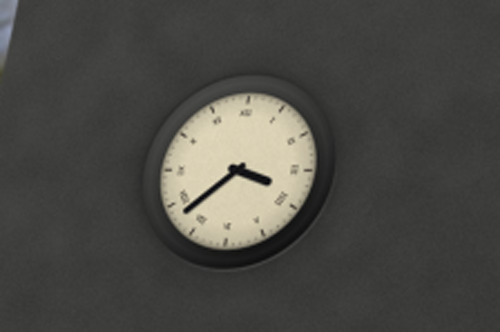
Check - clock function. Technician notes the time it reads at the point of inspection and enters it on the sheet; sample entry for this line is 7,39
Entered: 3,38
